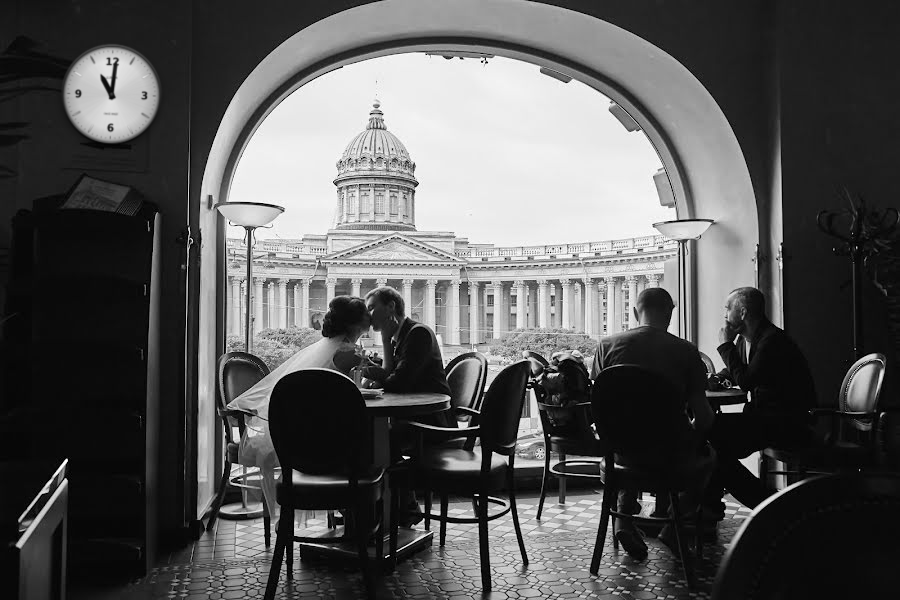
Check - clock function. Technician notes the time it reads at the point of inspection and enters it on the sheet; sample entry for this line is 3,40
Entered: 11,01
